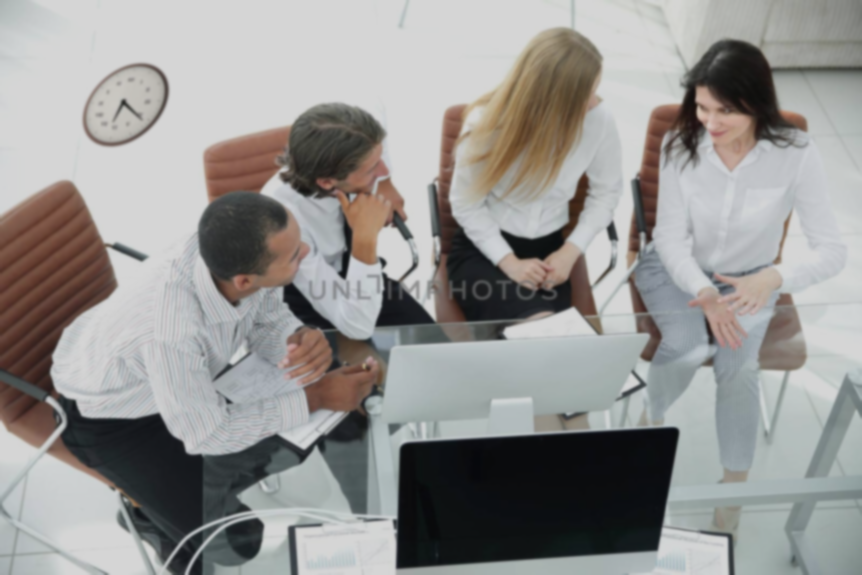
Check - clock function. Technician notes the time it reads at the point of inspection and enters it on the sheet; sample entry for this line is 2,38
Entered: 6,21
